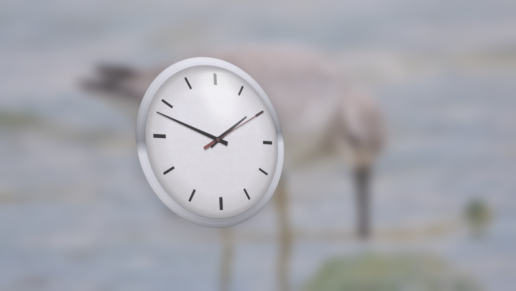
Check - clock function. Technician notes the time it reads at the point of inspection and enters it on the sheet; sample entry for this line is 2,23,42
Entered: 1,48,10
